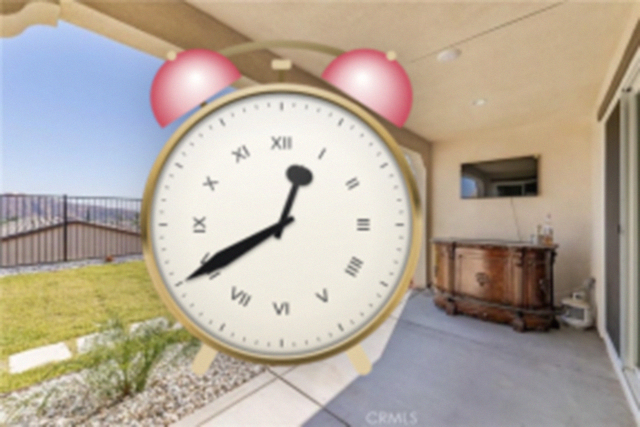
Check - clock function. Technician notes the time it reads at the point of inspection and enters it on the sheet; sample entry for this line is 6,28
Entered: 12,40
